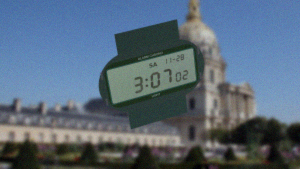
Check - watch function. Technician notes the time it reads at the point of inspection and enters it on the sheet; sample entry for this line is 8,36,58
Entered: 3,07,02
